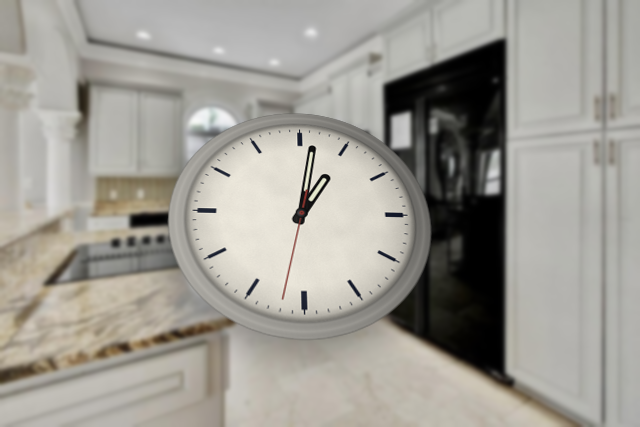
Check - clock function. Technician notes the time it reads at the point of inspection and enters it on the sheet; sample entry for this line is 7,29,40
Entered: 1,01,32
